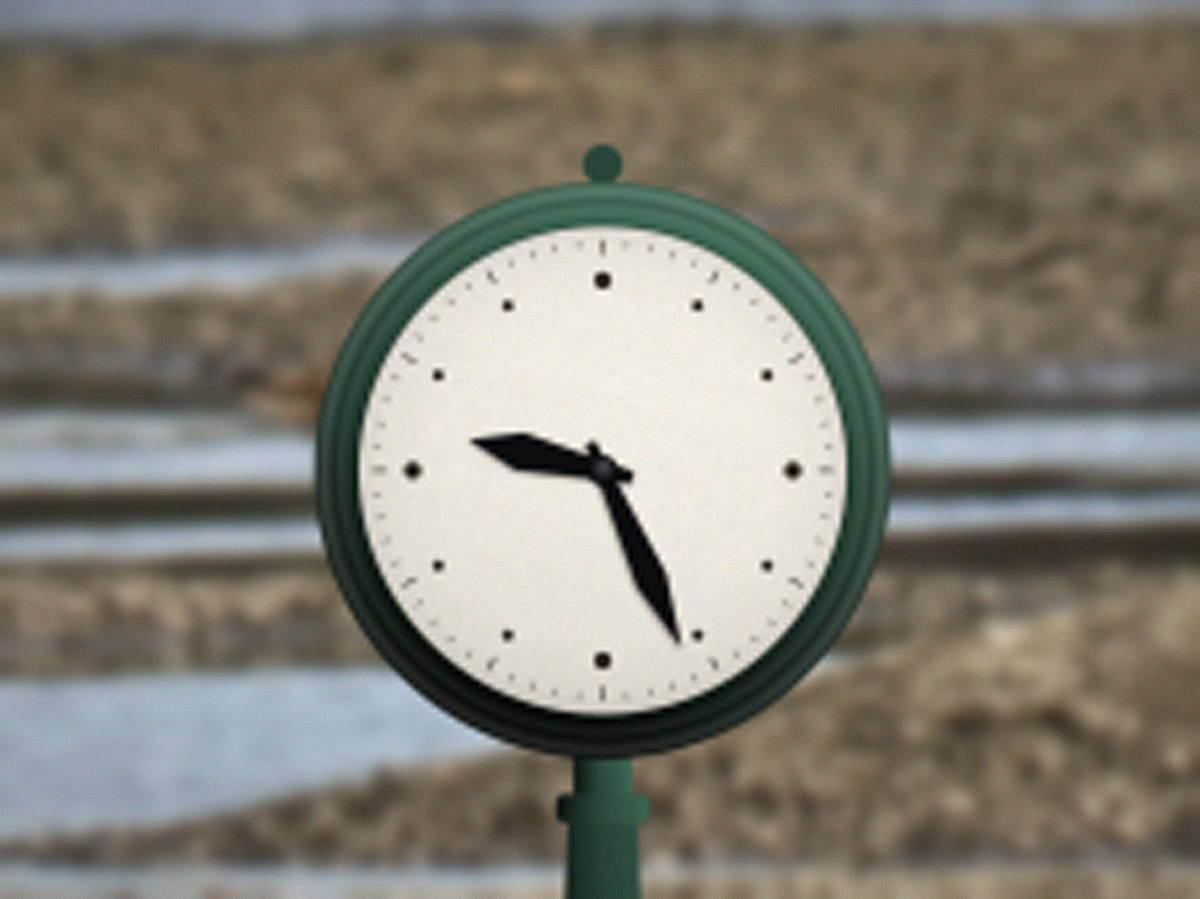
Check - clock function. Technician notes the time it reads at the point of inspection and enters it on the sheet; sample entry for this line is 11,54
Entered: 9,26
